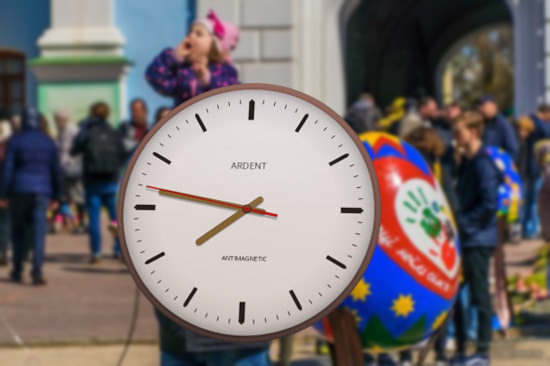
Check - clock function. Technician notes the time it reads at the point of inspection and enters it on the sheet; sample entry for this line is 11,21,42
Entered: 7,46,47
